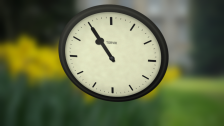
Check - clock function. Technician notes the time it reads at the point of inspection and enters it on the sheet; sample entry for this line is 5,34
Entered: 10,55
